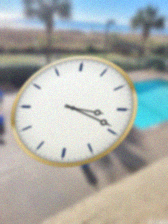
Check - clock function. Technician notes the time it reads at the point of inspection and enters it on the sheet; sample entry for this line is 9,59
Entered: 3,19
